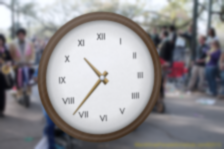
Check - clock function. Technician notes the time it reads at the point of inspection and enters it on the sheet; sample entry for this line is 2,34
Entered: 10,37
